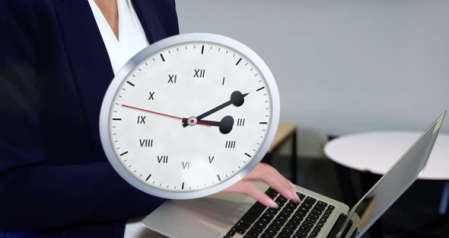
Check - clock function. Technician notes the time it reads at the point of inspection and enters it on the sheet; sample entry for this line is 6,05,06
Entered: 3,09,47
